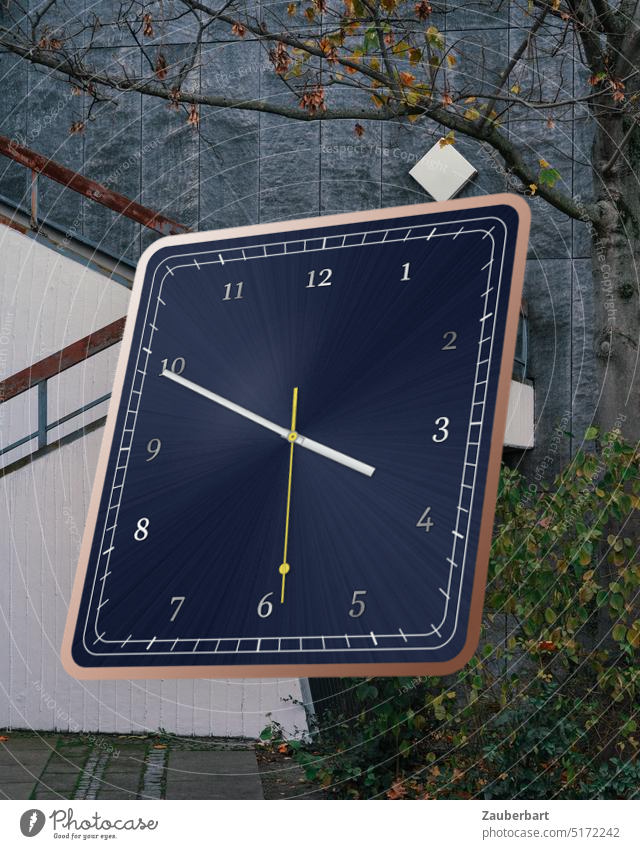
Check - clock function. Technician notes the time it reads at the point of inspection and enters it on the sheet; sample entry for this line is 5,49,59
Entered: 3,49,29
